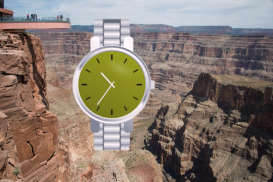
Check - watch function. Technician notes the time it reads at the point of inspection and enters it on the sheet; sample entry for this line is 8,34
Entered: 10,36
